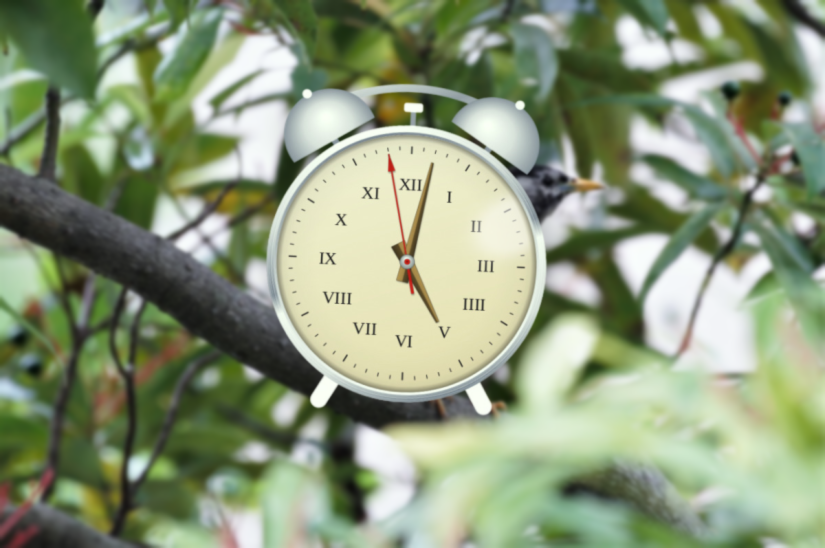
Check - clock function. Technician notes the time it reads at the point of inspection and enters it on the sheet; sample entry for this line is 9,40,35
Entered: 5,01,58
